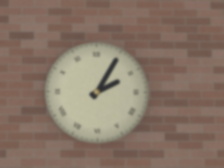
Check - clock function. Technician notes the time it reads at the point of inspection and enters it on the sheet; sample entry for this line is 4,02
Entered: 2,05
